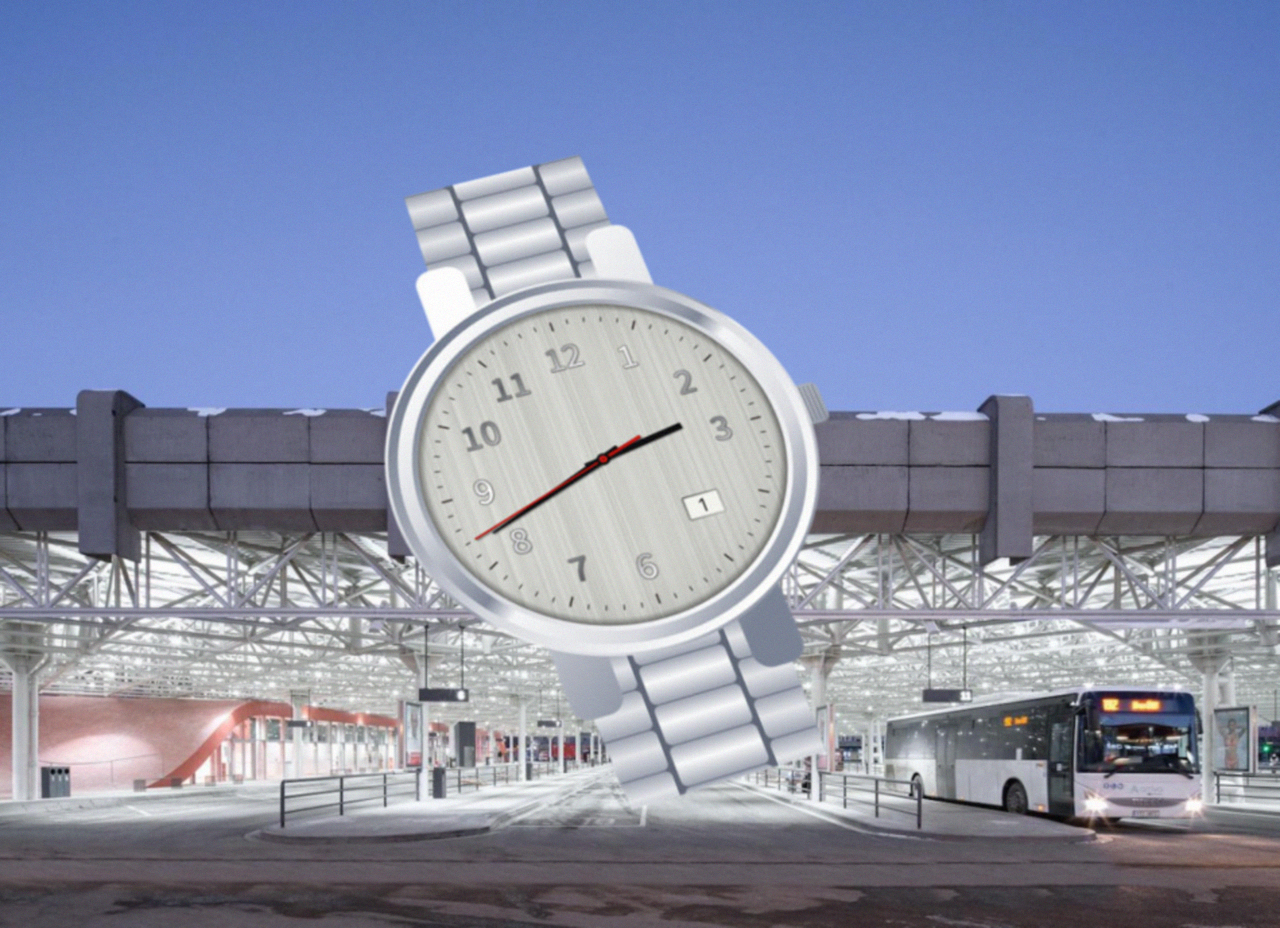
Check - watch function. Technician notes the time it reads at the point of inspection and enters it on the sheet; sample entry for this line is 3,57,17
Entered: 2,41,42
